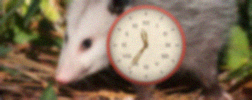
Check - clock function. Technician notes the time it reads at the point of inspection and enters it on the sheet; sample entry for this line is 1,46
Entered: 11,36
